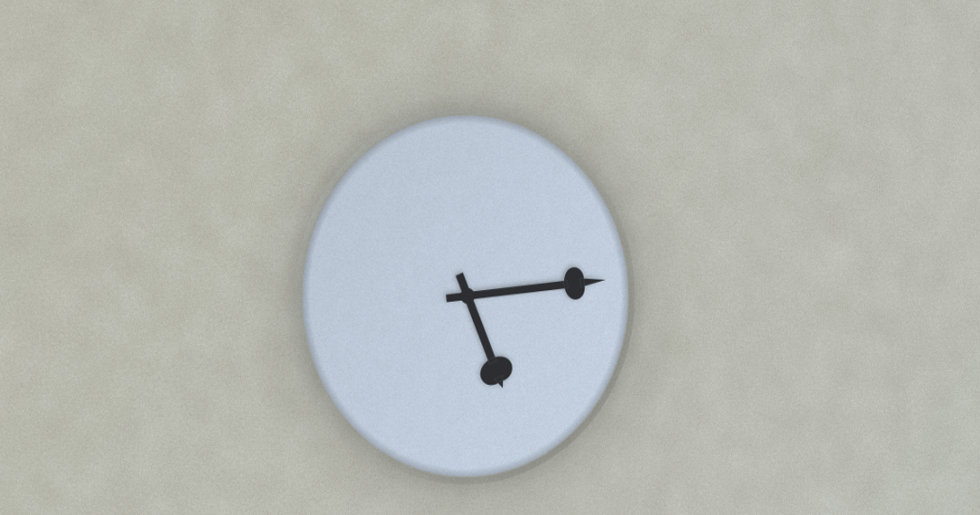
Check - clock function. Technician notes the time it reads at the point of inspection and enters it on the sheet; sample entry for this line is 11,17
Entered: 5,14
